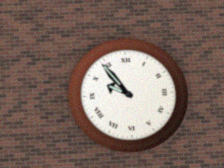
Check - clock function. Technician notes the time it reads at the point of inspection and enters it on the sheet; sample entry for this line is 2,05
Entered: 9,54
